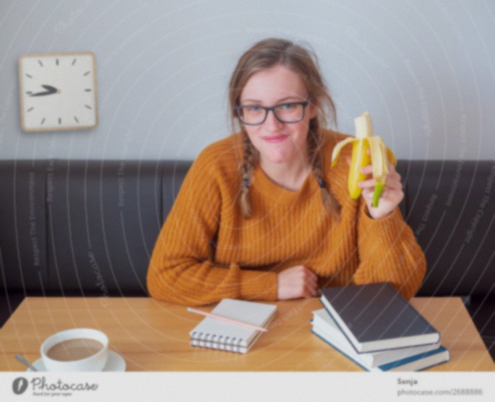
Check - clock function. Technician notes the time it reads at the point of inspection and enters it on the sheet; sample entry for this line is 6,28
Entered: 9,44
